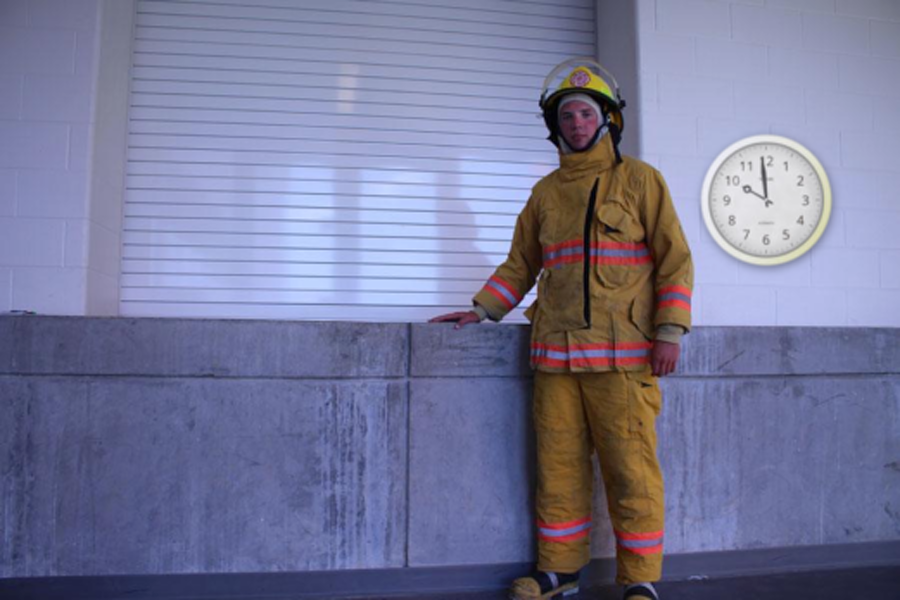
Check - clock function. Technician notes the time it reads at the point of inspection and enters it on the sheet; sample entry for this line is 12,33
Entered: 9,59
